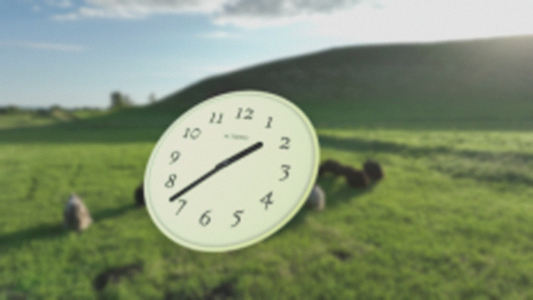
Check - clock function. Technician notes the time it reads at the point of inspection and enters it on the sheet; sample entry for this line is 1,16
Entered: 1,37
